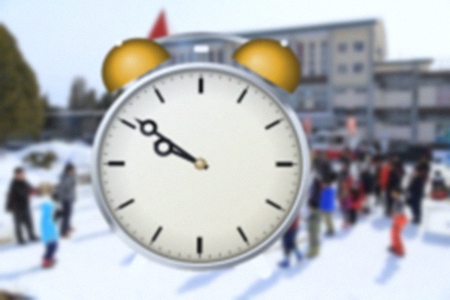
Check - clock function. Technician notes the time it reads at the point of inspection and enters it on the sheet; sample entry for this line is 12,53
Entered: 9,51
